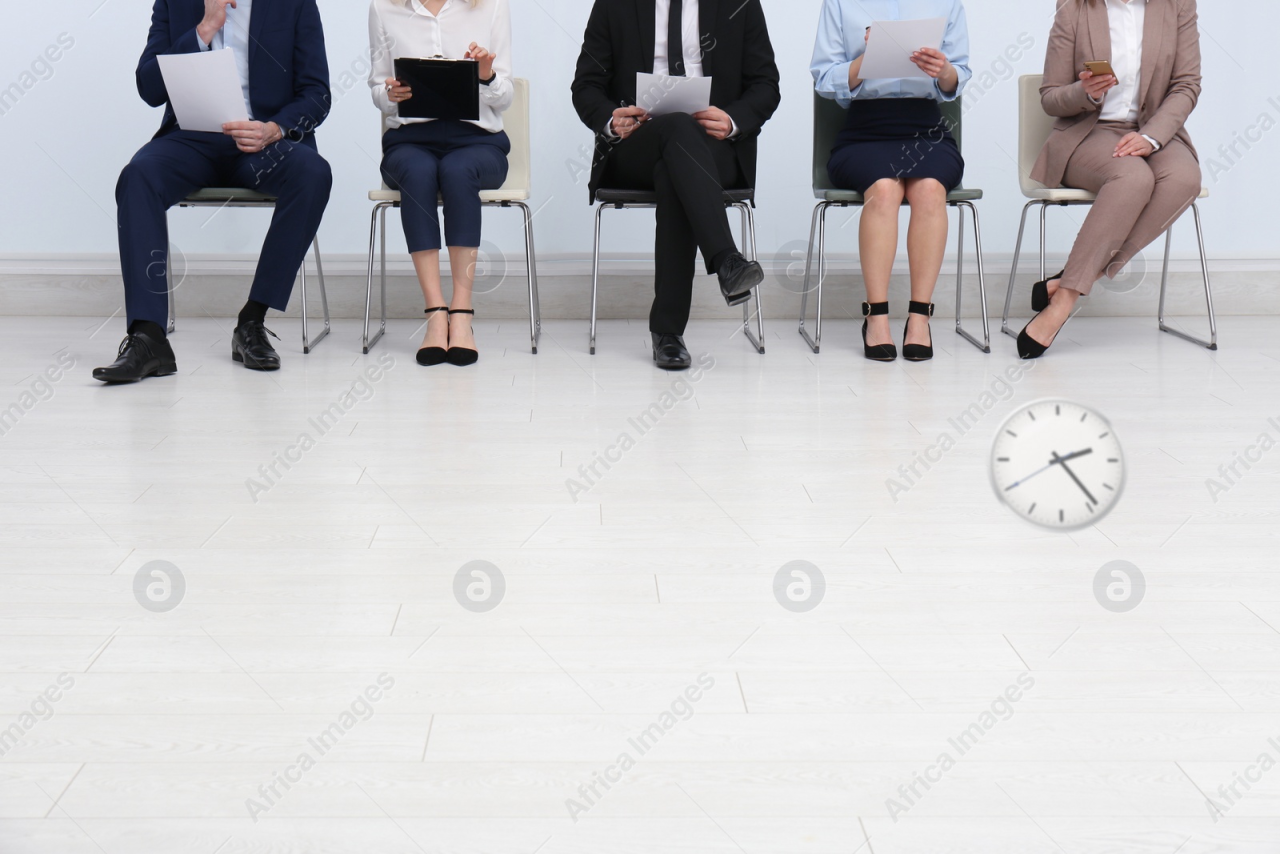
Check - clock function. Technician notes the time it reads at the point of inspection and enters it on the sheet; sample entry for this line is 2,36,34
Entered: 2,23,40
